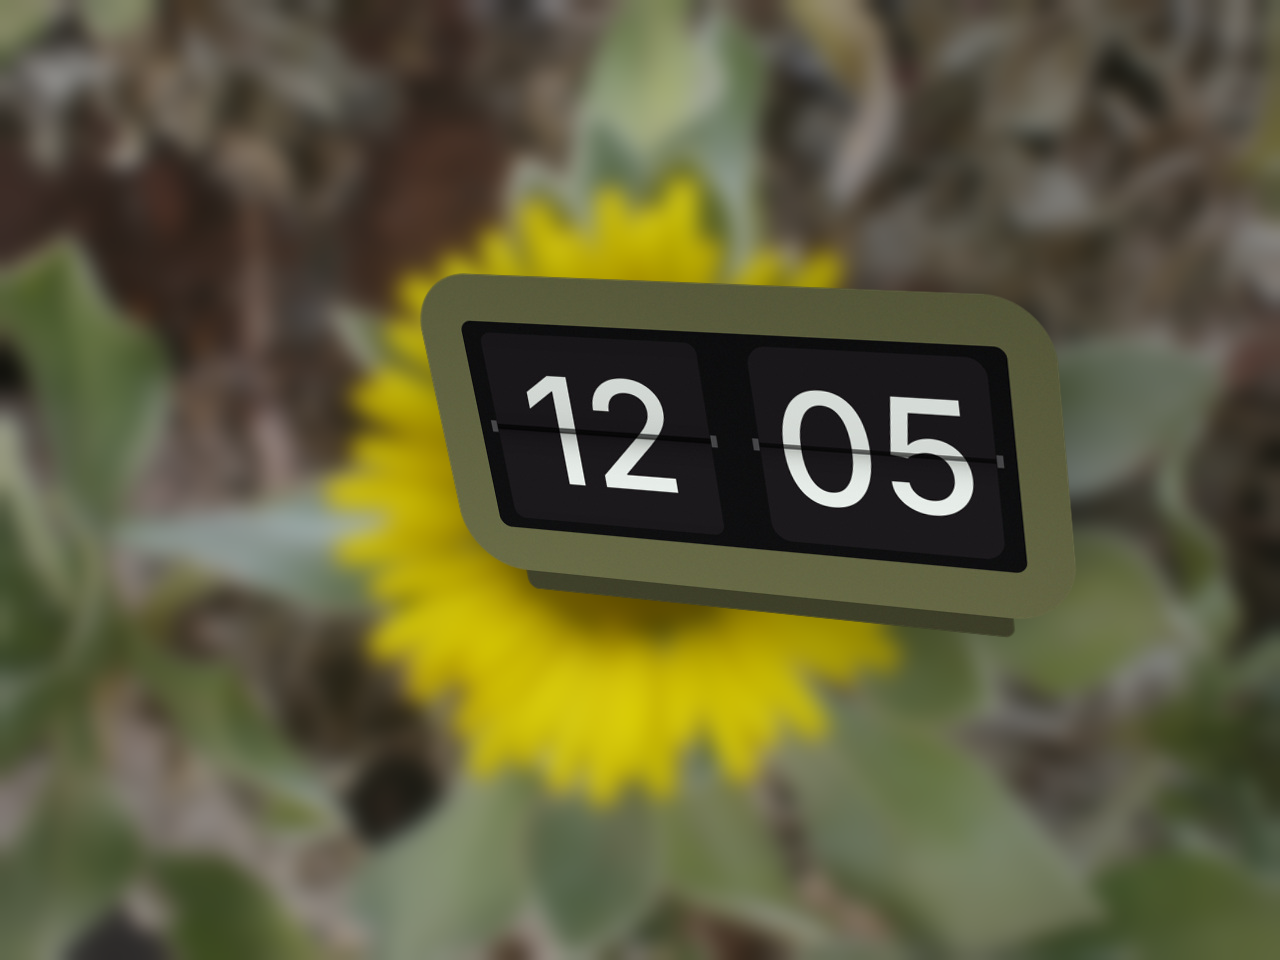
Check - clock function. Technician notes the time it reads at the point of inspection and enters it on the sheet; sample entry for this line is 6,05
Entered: 12,05
